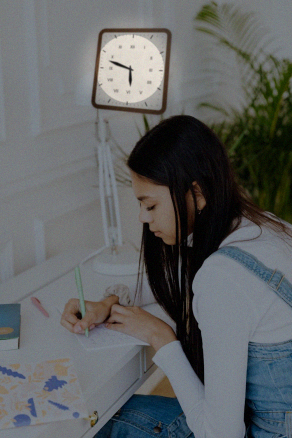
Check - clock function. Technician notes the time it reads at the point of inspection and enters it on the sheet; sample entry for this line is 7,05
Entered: 5,48
